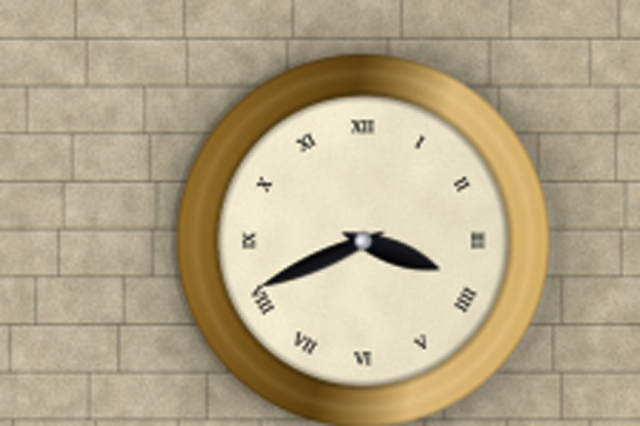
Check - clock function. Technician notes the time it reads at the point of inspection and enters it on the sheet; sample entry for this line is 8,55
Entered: 3,41
